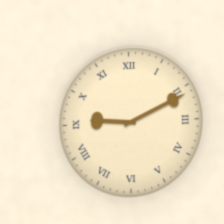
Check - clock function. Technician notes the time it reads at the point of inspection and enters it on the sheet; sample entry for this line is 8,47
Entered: 9,11
